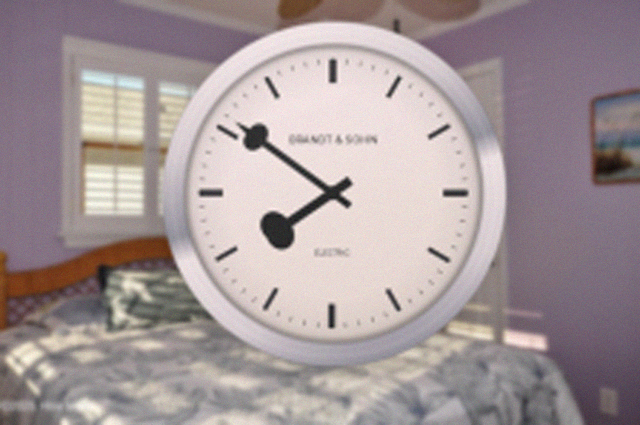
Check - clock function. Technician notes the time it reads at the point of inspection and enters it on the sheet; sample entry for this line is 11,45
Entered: 7,51
